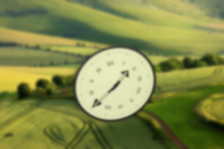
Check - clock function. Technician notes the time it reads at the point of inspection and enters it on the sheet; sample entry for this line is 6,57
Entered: 1,40
